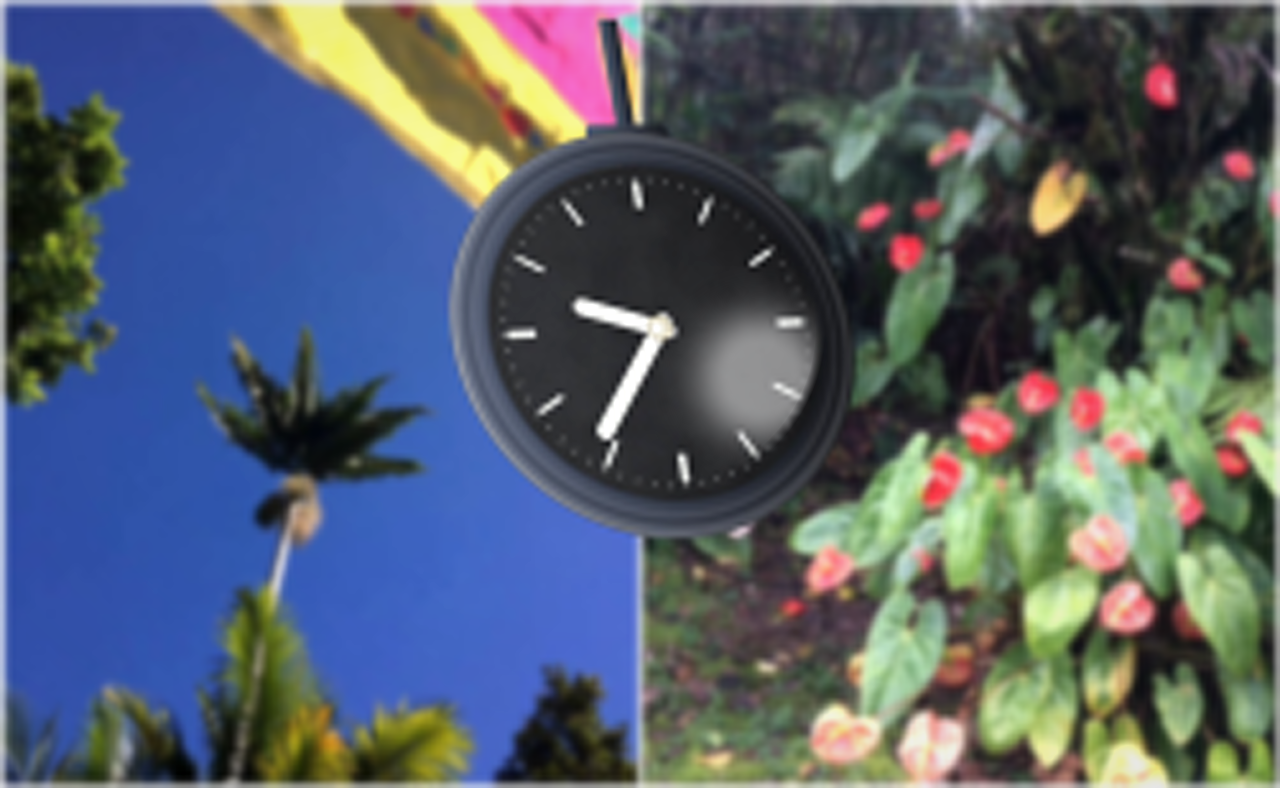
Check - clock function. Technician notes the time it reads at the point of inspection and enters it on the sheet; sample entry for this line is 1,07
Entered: 9,36
